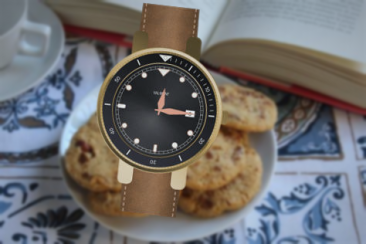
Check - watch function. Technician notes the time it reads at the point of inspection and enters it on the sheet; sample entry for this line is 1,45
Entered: 12,15
